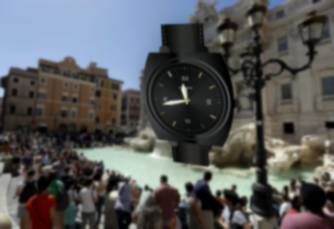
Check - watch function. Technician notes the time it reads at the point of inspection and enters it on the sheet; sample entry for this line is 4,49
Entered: 11,43
